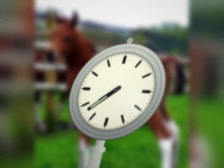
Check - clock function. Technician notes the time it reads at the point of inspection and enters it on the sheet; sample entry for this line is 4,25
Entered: 7,38
